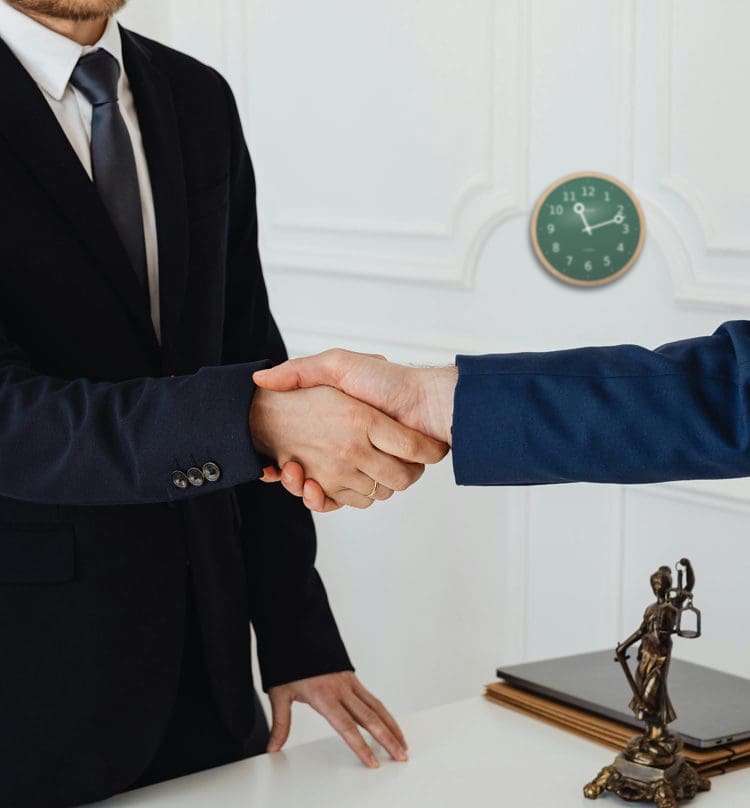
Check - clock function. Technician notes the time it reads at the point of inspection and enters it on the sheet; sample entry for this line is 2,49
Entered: 11,12
